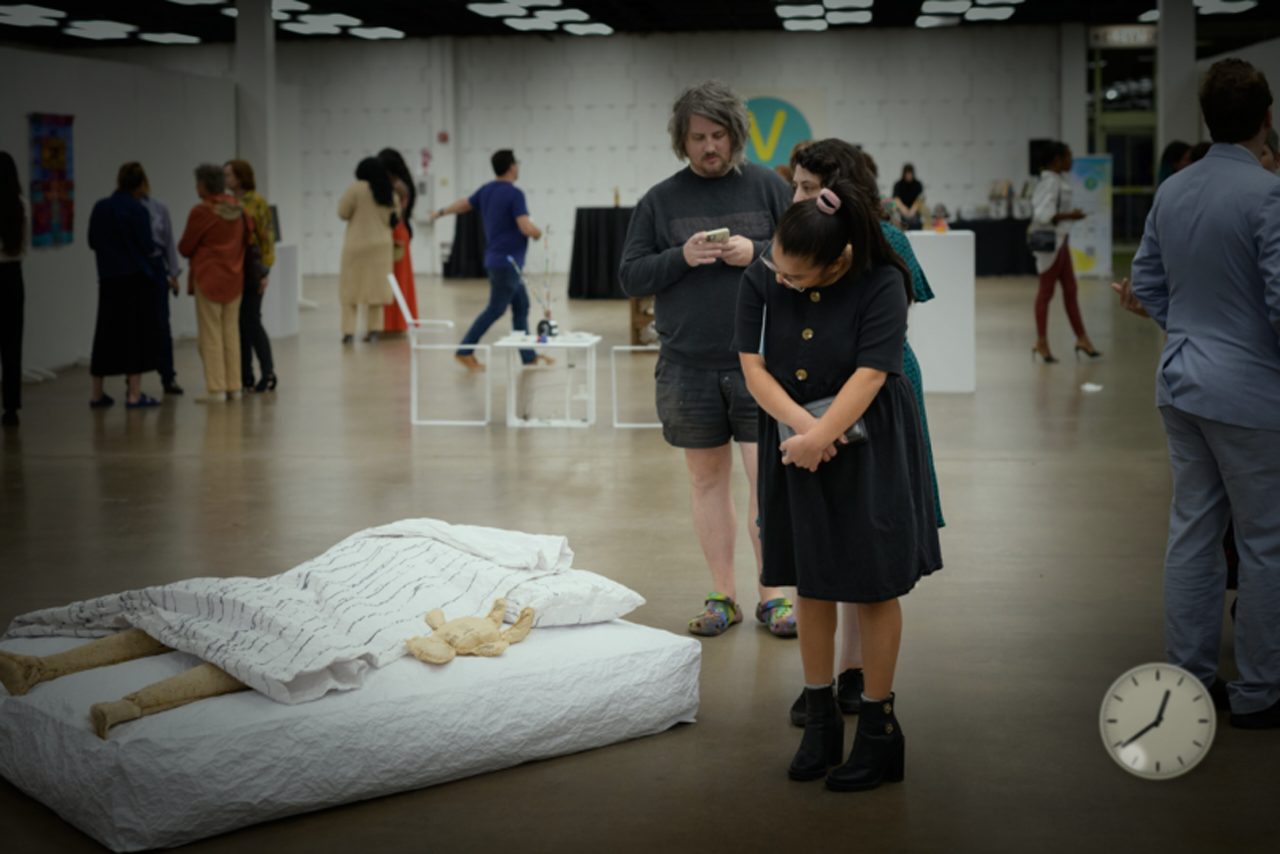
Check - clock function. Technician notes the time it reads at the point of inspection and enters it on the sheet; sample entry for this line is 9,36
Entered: 12,39
